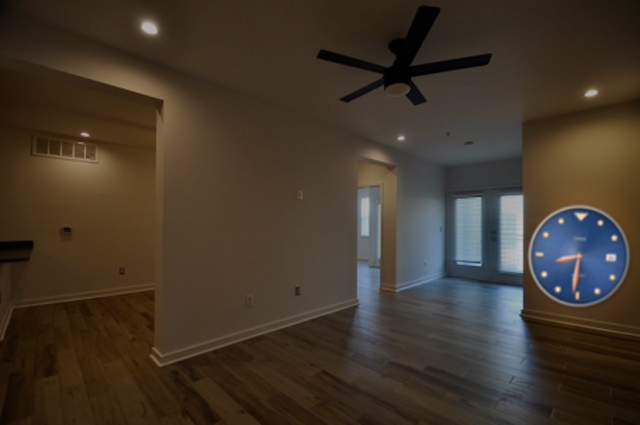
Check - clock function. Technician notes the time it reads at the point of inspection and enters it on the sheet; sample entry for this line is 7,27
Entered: 8,31
